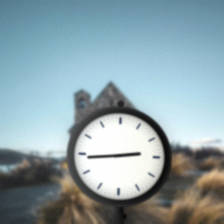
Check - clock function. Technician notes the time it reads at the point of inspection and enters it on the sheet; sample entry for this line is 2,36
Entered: 2,44
